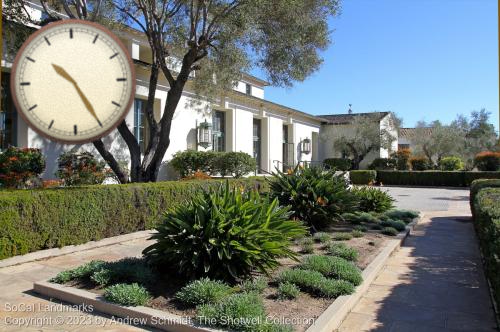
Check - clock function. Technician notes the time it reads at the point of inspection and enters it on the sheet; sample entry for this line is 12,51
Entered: 10,25
